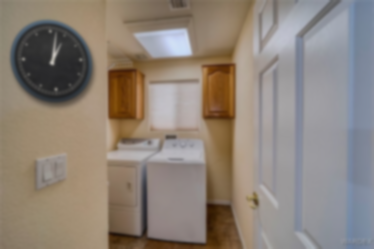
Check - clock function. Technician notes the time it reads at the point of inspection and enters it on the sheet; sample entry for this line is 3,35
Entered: 1,02
